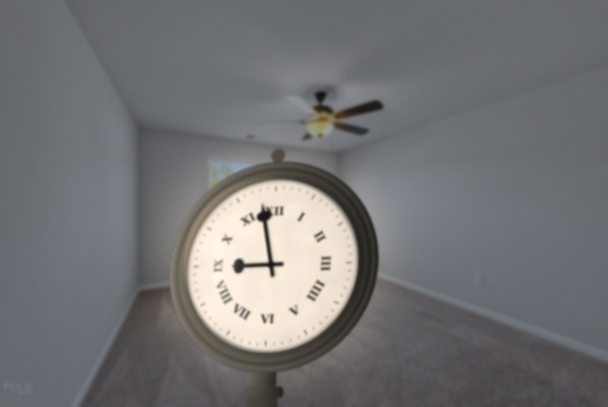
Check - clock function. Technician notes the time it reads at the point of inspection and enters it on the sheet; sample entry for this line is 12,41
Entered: 8,58
